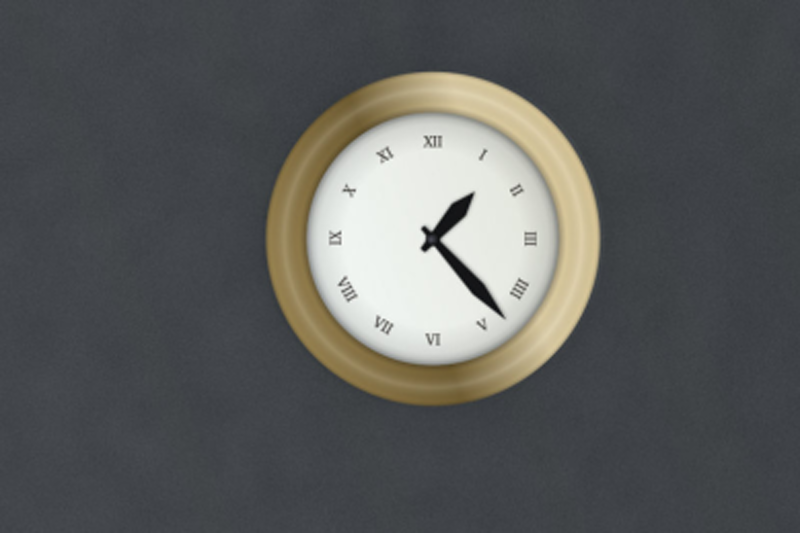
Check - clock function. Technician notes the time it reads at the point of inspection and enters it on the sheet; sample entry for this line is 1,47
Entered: 1,23
